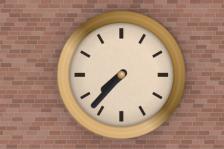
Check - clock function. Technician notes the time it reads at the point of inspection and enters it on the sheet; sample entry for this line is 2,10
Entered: 7,37
